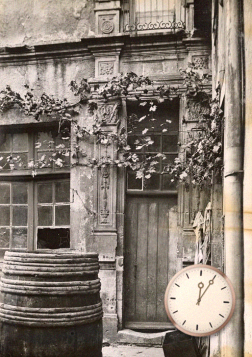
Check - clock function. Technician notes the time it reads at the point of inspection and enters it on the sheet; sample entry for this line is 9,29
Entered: 12,05
